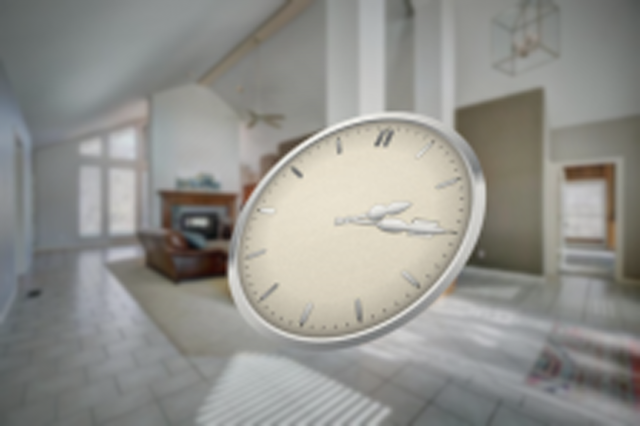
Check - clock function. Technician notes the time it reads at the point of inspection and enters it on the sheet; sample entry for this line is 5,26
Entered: 2,15
